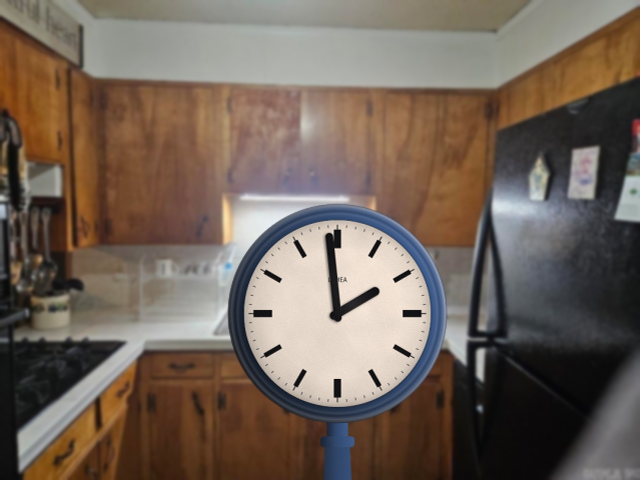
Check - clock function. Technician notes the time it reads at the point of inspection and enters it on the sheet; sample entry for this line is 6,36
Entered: 1,59
